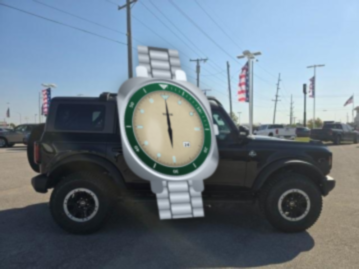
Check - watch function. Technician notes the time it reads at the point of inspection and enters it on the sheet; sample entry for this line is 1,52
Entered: 6,00
